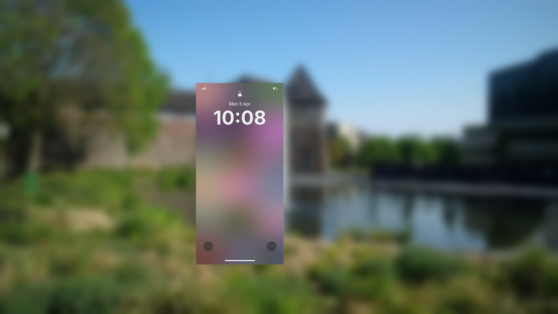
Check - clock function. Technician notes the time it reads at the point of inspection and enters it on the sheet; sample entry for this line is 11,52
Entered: 10,08
